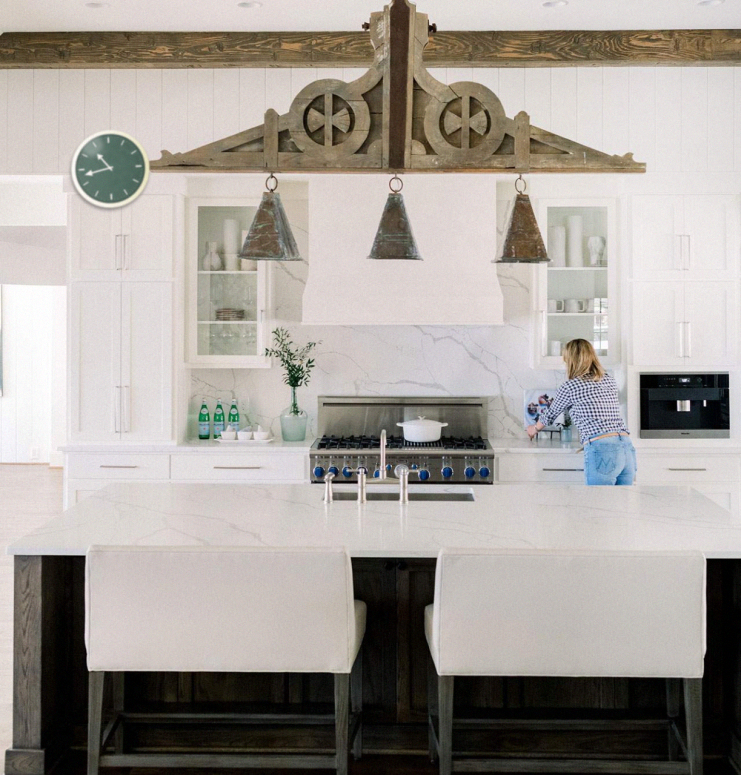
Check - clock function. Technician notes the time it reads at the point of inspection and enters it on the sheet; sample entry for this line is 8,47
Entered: 10,43
